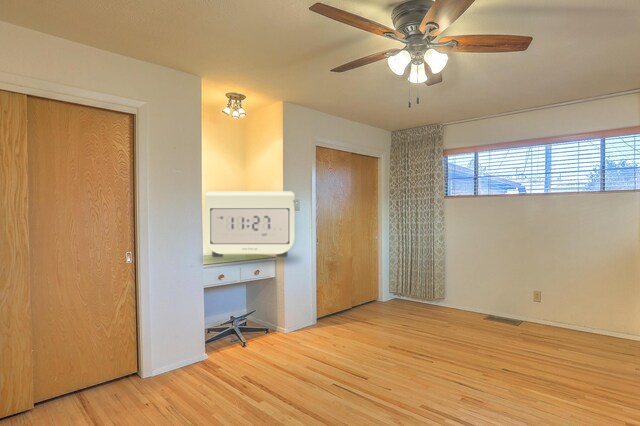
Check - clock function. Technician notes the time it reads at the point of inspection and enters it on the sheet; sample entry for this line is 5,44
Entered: 11,27
